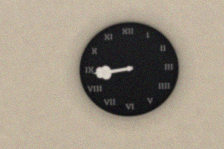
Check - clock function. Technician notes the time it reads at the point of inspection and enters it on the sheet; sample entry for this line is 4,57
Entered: 8,44
